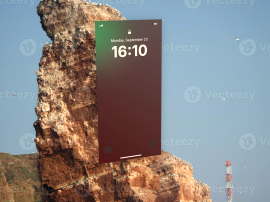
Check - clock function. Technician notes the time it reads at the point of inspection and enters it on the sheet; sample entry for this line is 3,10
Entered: 16,10
